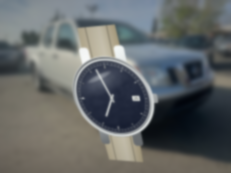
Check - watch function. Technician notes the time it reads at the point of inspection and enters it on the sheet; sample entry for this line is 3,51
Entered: 6,57
